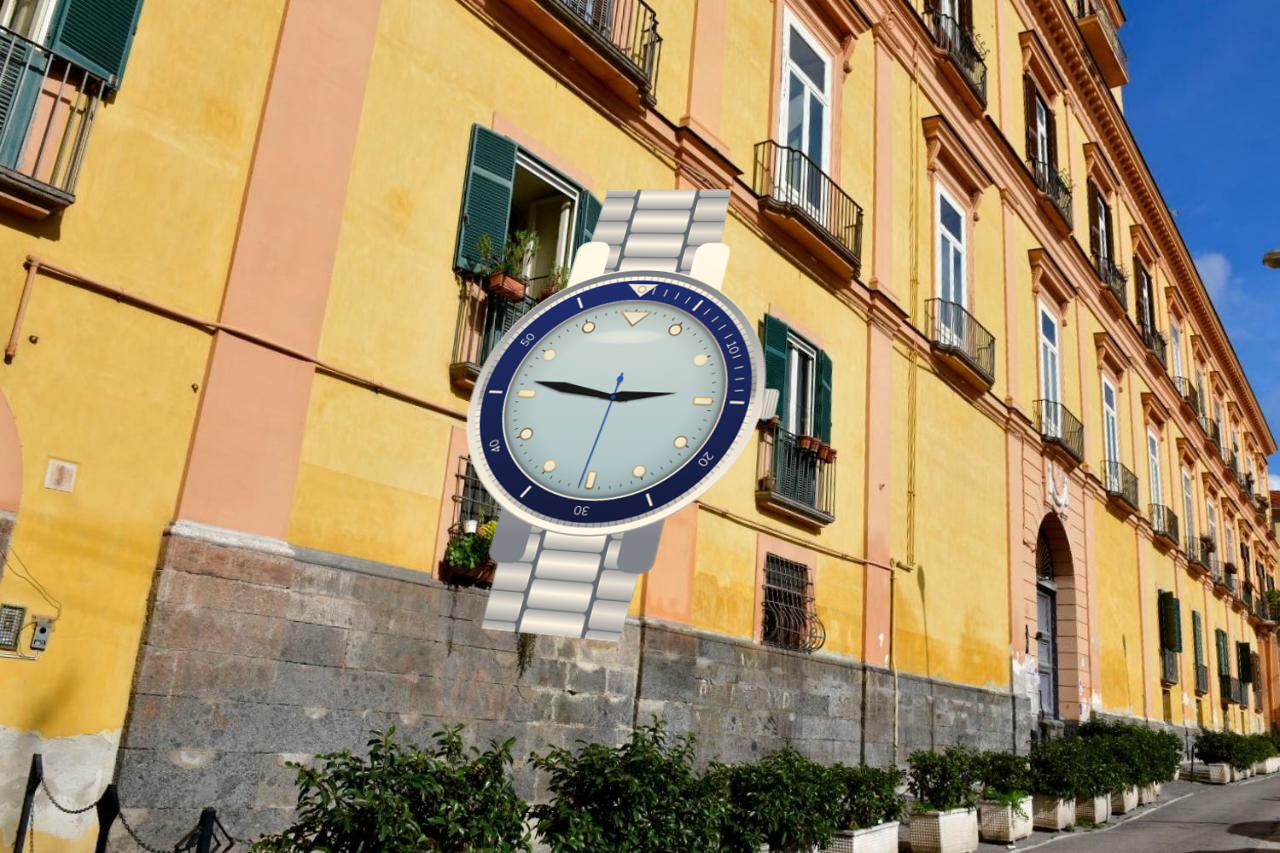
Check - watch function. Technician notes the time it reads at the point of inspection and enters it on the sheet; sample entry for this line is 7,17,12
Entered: 2,46,31
